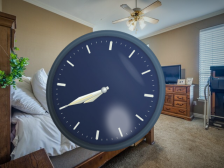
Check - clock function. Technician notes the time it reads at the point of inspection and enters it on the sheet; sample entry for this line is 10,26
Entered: 7,40
